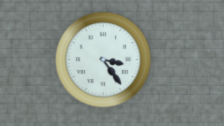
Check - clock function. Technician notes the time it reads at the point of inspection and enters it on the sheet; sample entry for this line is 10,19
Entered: 3,24
